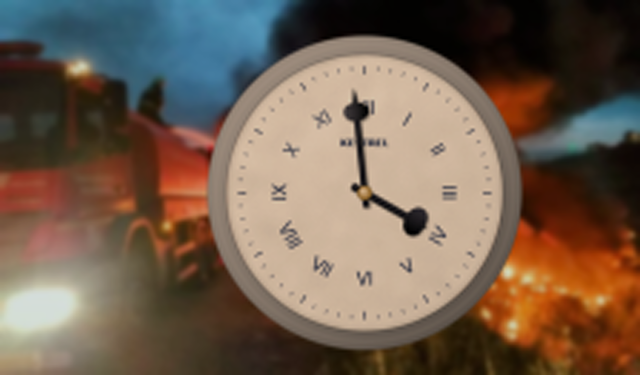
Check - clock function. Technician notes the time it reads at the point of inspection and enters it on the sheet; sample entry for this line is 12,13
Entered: 3,59
